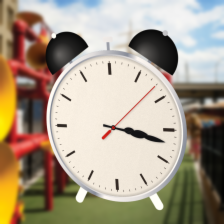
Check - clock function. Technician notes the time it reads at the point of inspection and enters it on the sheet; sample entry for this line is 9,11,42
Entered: 3,17,08
